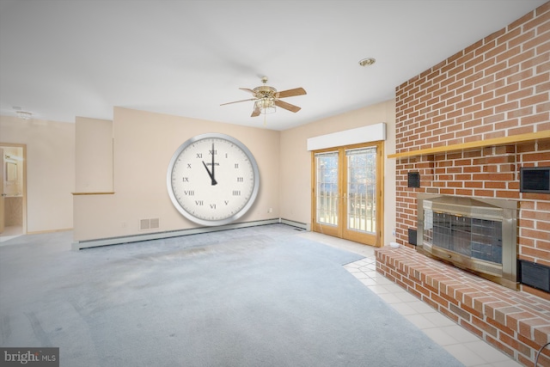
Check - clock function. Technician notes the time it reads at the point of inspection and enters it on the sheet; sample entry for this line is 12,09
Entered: 11,00
